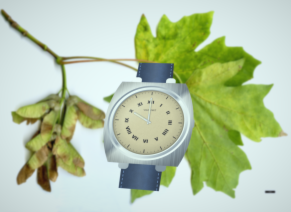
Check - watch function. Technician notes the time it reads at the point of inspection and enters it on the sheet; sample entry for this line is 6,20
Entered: 10,00
